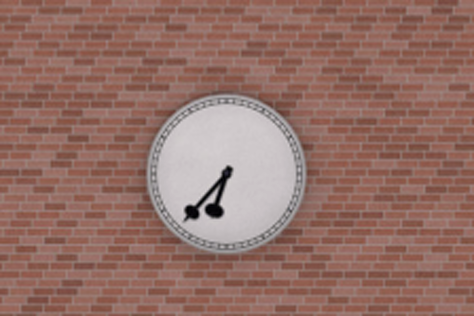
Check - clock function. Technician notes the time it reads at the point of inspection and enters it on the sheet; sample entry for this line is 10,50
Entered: 6,37
